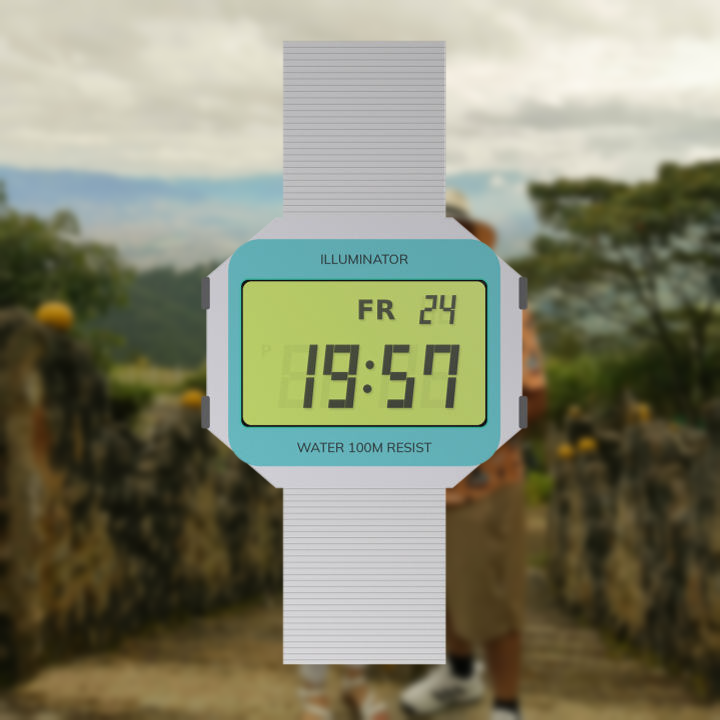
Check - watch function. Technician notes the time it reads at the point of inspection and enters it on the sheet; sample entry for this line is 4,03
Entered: 19,57
